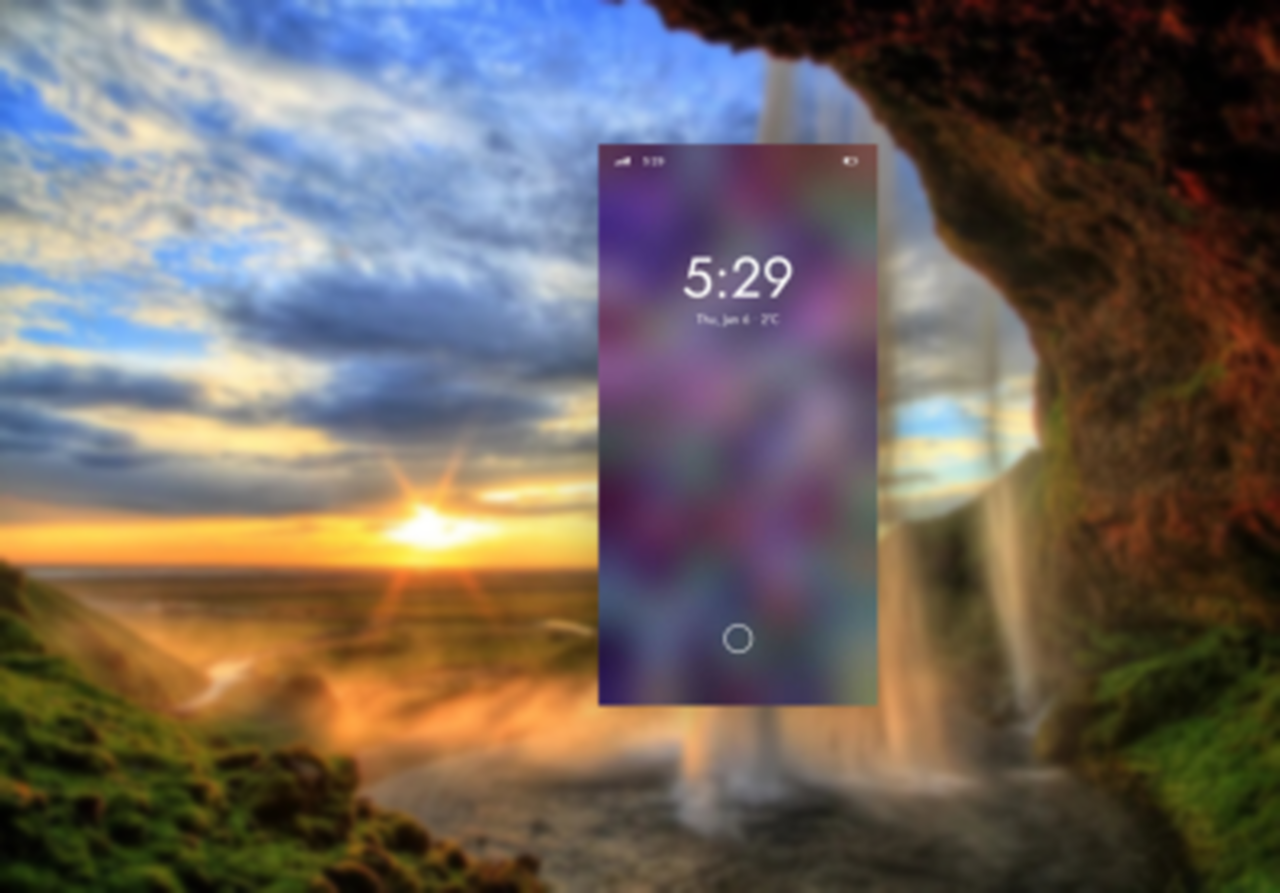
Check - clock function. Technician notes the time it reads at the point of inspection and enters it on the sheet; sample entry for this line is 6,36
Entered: 5,29
